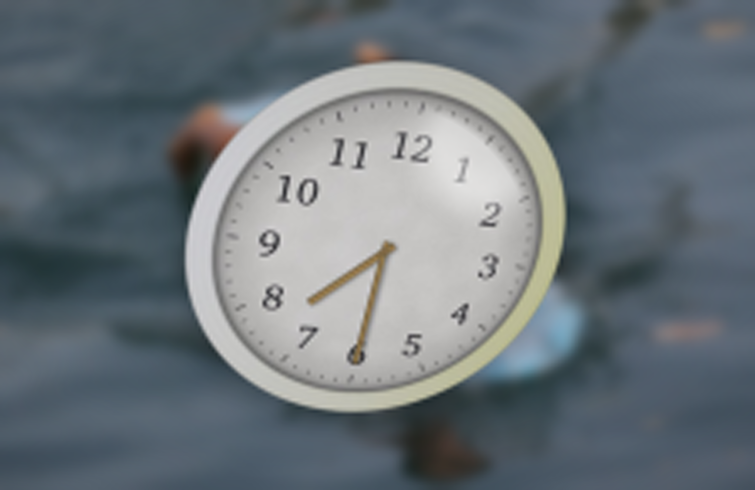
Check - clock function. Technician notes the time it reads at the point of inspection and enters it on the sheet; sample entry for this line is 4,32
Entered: 7,30
